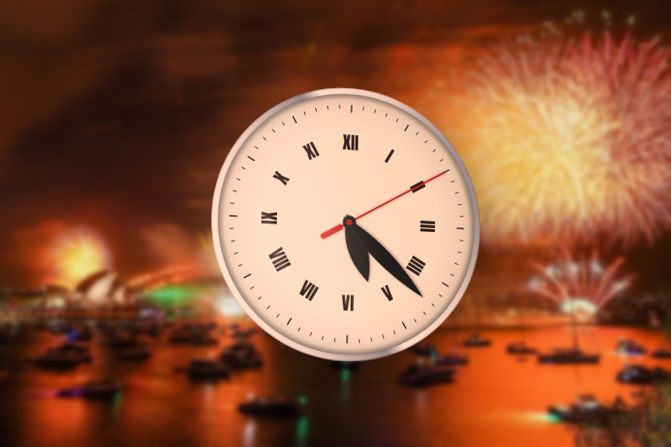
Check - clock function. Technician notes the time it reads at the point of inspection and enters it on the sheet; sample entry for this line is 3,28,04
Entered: 5,22,10
